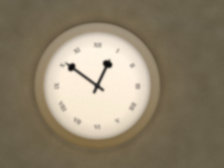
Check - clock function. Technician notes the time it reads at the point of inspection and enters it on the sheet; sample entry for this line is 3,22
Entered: 12,51
